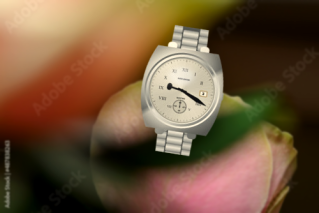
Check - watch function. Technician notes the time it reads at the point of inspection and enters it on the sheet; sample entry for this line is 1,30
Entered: 9,19
